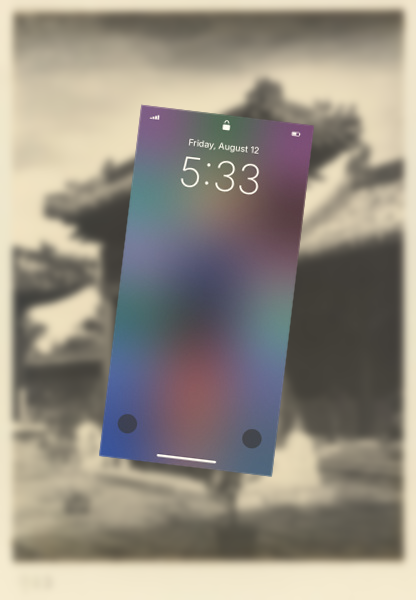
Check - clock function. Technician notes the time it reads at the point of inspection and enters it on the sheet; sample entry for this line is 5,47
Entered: 5,33
